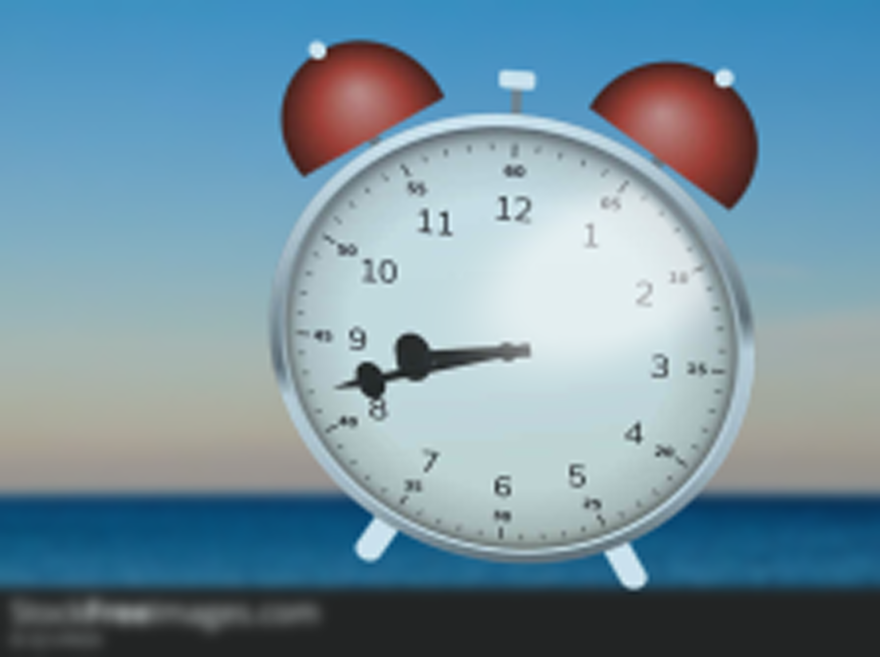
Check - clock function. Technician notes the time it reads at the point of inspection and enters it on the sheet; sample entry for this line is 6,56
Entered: 8,42
